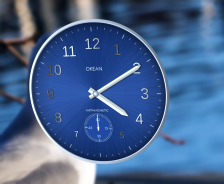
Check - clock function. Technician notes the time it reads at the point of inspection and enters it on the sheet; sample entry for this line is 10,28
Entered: 4,10
